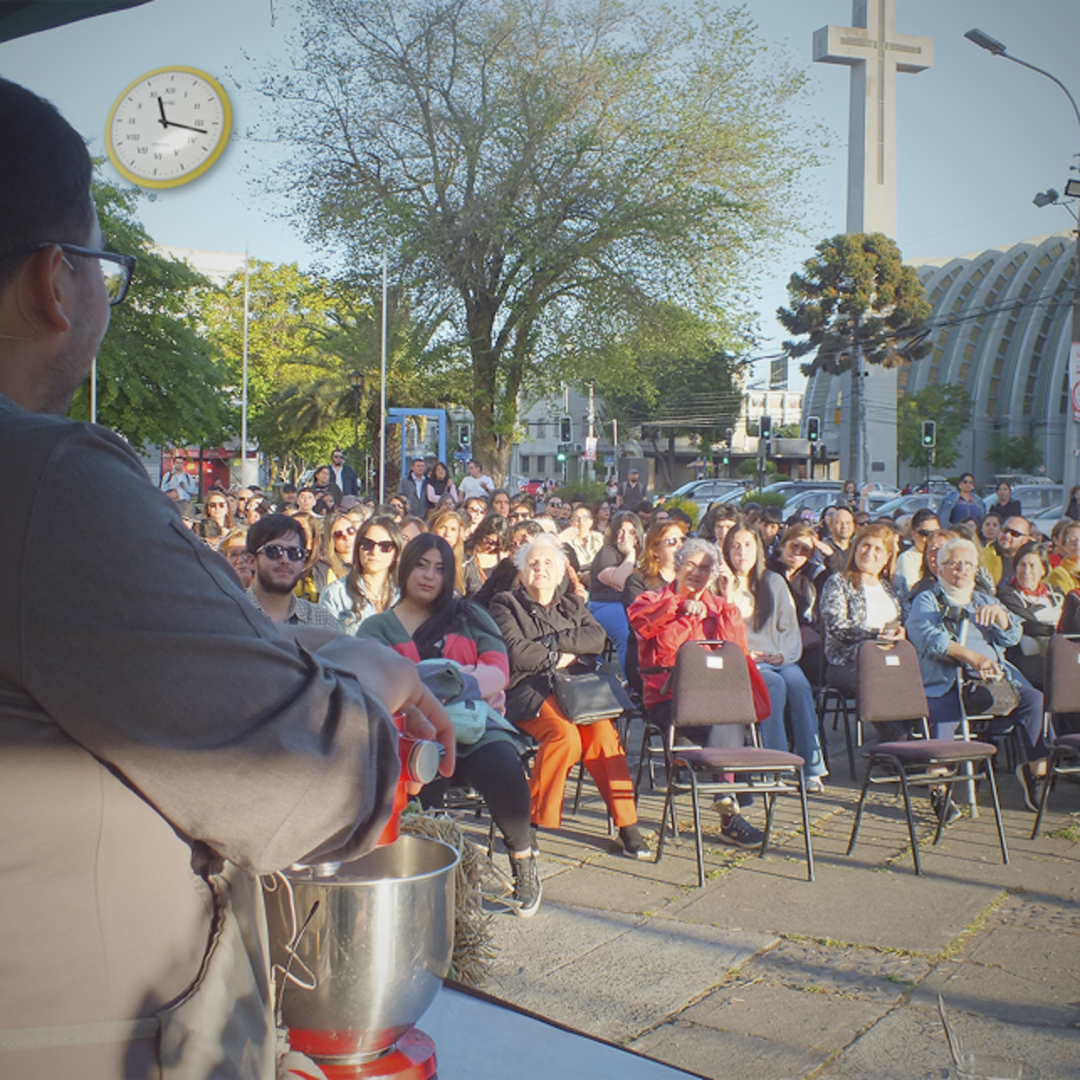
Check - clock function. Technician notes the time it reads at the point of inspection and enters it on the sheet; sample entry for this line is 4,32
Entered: 11,17
